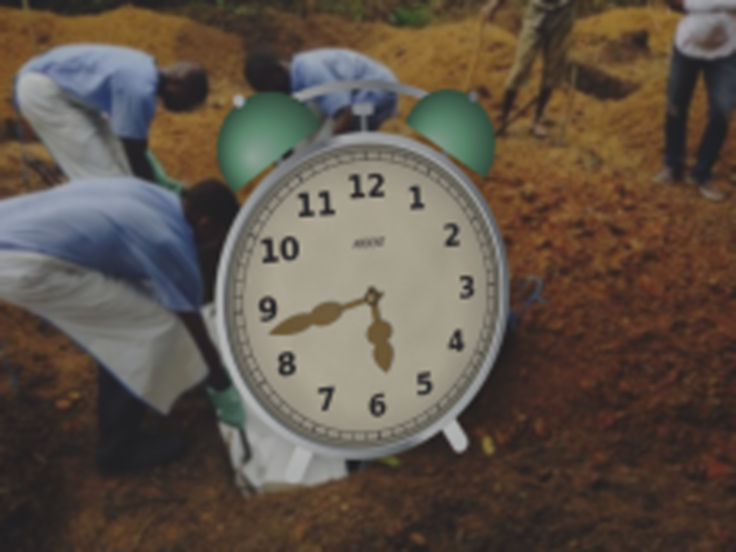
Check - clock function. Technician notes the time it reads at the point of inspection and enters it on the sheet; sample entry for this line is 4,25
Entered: 5,43
